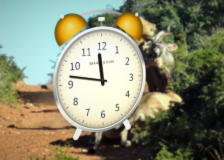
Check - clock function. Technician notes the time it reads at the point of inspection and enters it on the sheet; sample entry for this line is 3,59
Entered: 11,47
